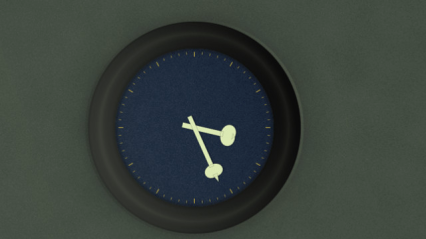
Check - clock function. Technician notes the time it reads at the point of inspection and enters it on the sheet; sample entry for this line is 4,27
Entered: 3,26
